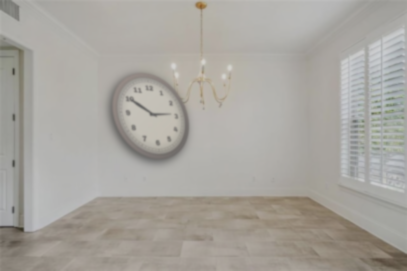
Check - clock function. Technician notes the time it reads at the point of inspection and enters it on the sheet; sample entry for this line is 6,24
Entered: 2,50
